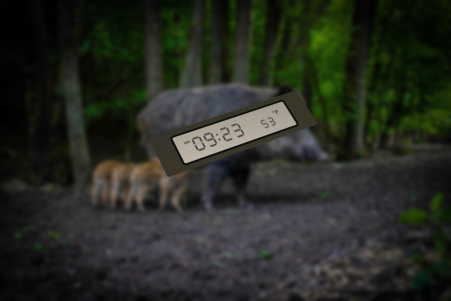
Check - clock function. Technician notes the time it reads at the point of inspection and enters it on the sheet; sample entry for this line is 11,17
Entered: 9,23
